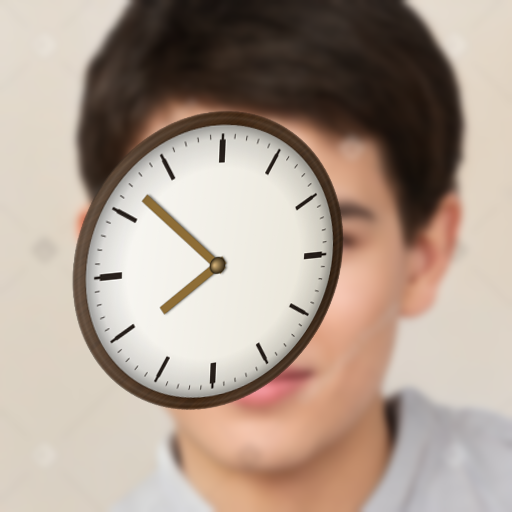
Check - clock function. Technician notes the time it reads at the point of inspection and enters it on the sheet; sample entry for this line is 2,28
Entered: 7,52
